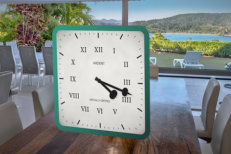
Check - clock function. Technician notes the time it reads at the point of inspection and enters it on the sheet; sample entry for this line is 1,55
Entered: 4,18
